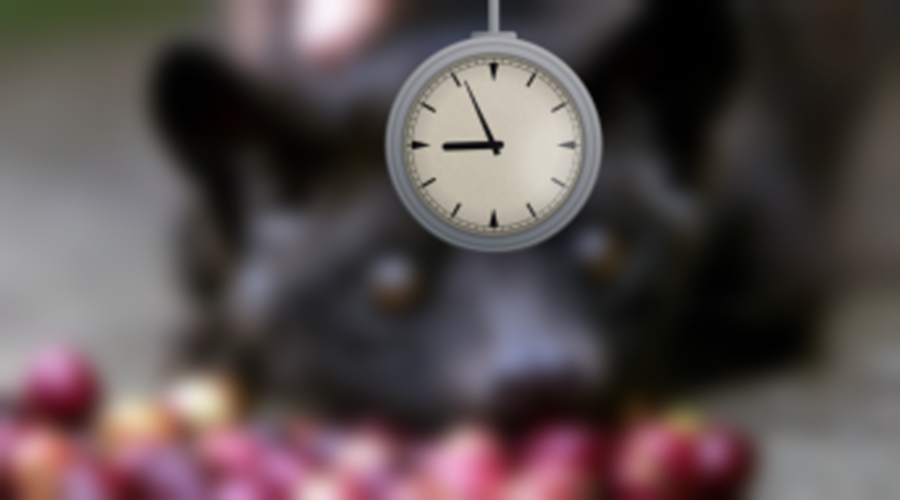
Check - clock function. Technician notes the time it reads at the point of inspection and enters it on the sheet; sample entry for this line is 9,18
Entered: 8,56
